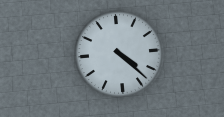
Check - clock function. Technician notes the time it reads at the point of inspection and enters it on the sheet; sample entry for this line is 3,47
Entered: 4,23
